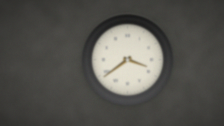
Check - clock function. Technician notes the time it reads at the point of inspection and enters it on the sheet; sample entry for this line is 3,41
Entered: 3,39
